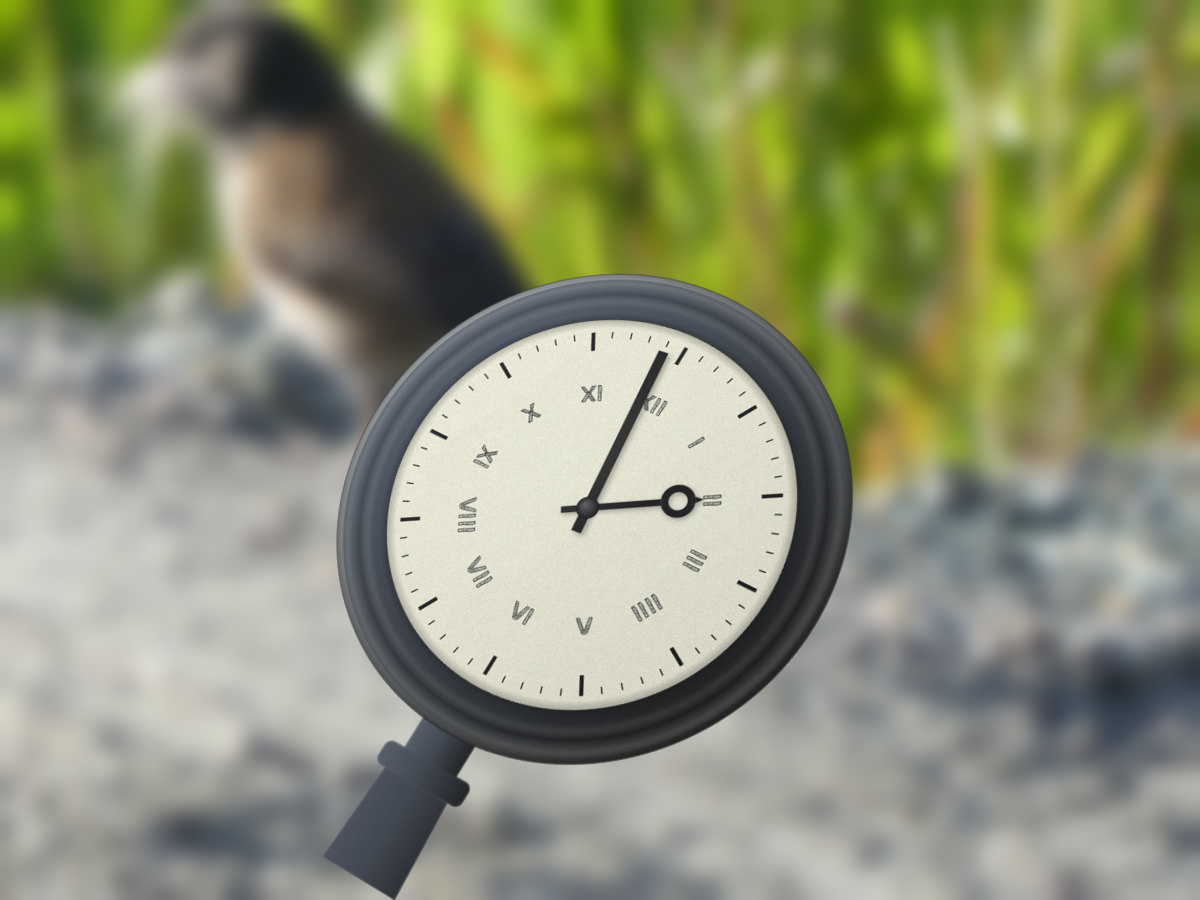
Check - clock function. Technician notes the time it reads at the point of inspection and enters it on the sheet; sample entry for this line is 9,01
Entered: 1,59
